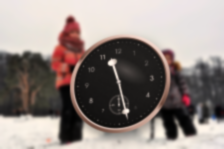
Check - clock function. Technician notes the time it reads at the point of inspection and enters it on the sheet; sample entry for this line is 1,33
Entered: 11,28
